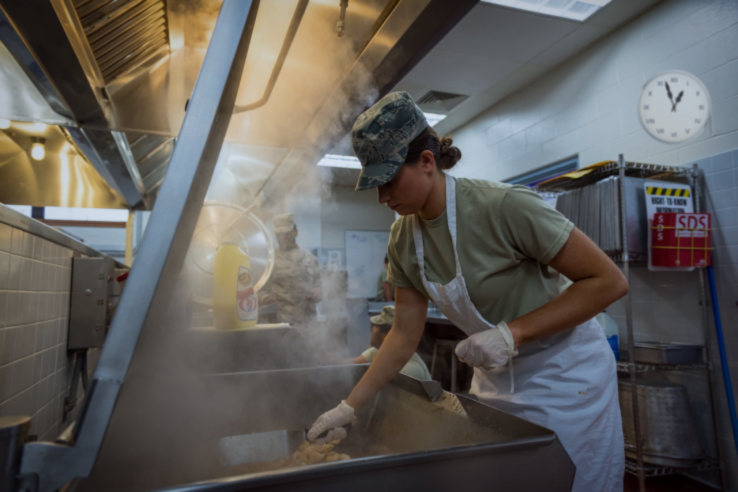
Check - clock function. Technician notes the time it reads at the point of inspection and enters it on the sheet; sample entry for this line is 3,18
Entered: 12,57
